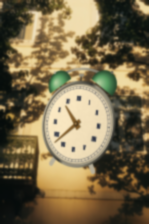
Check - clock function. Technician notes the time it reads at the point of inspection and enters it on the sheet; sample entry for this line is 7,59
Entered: 10,38
